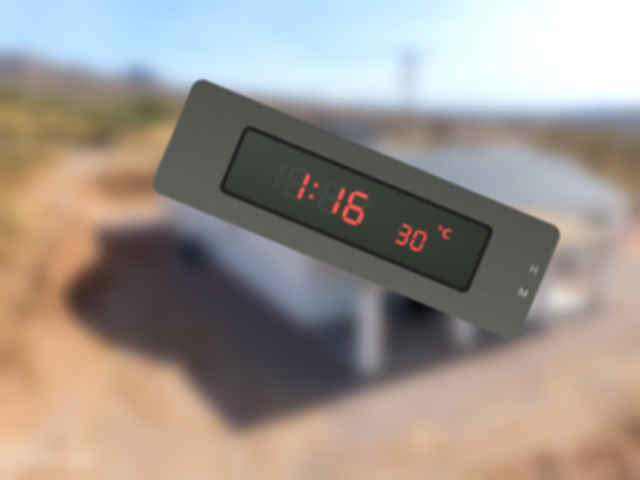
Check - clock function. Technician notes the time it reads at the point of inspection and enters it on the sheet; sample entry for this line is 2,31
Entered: 1,16
